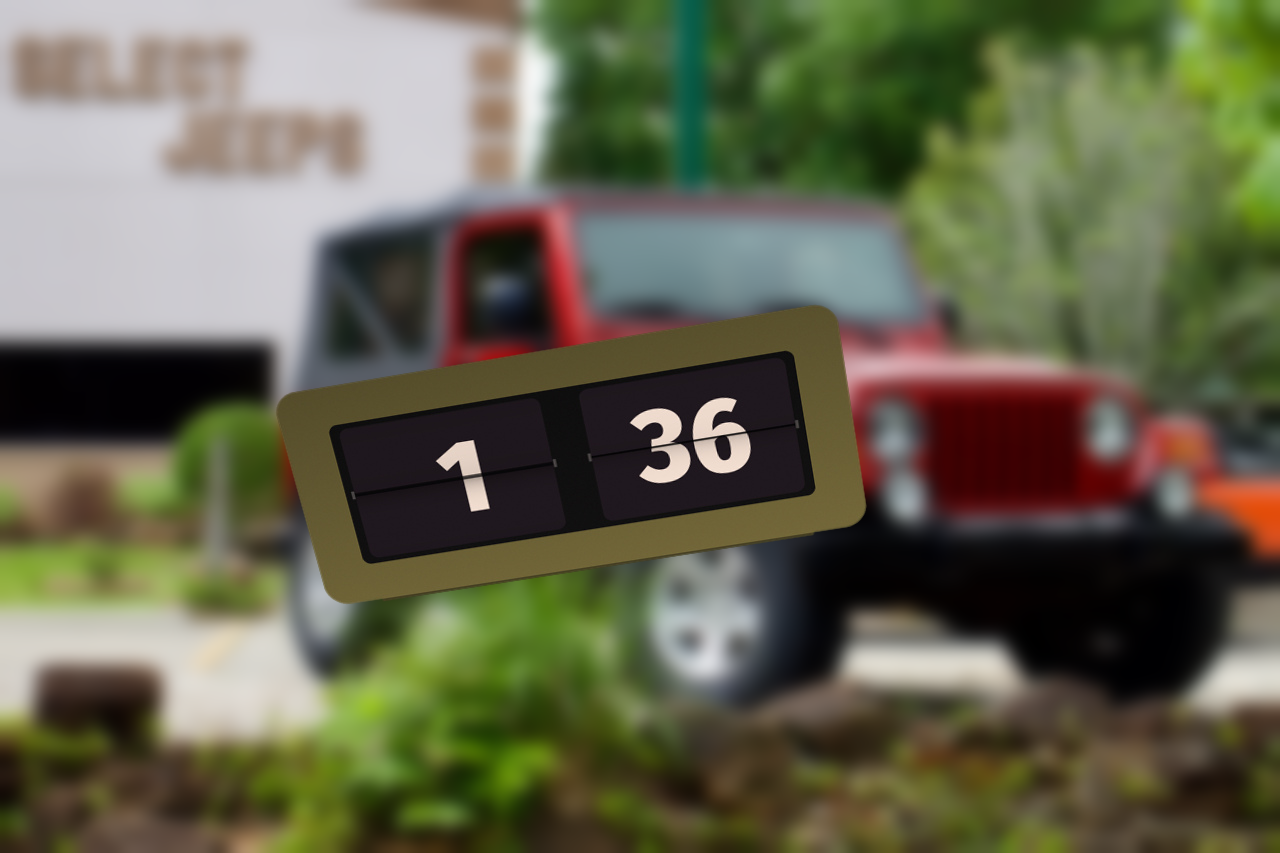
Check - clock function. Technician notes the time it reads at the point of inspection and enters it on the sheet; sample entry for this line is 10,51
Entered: 1,36
